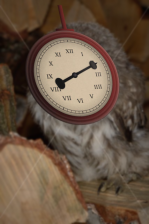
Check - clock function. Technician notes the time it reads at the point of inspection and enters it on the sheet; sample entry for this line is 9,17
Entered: 8,11
